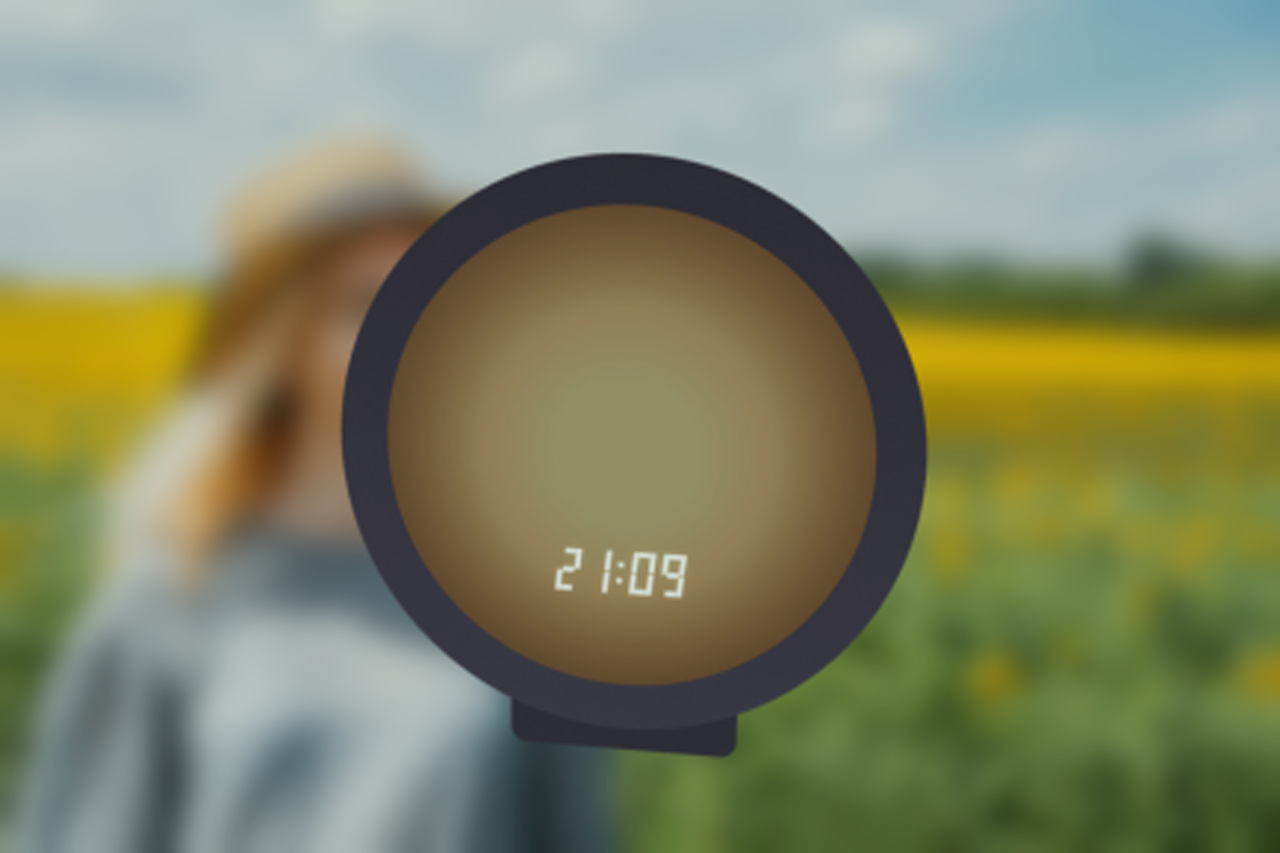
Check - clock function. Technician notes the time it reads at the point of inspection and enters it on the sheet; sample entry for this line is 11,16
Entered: 21,09
